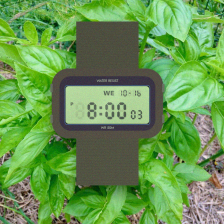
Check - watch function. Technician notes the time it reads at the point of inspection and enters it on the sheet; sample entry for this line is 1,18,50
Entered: 8,00,03
